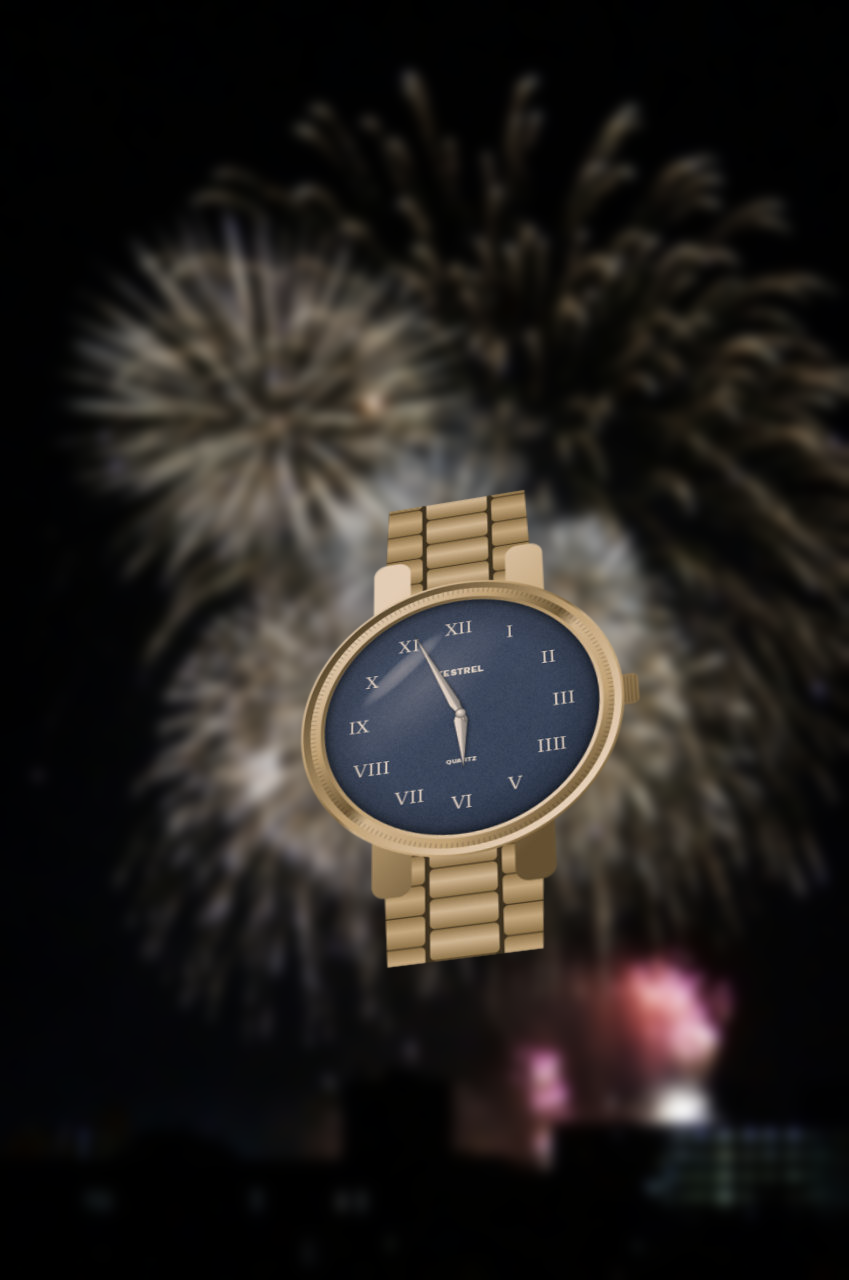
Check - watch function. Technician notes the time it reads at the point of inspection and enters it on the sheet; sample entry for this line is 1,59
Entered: 5,56
